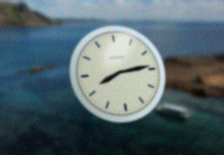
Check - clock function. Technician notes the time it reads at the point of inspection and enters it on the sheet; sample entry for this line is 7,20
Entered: 8,14
